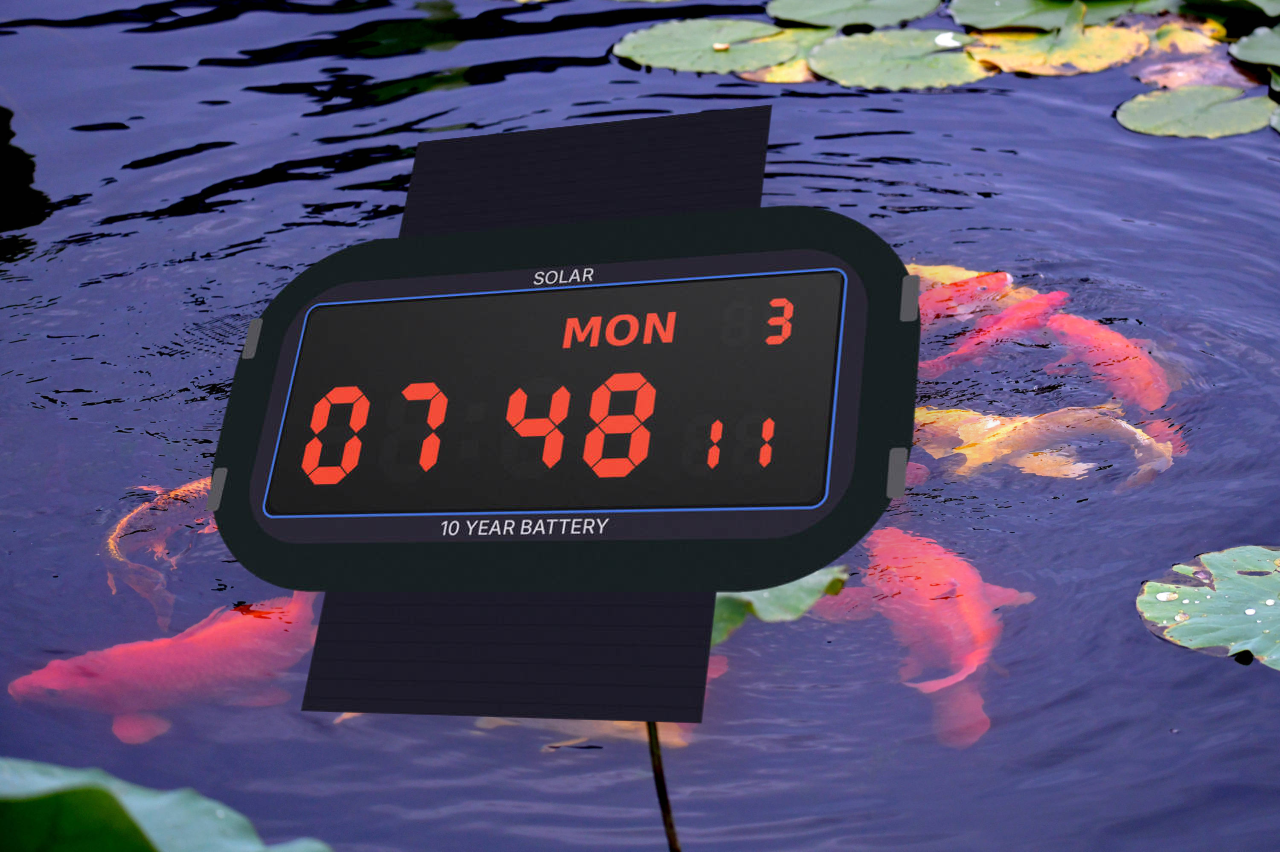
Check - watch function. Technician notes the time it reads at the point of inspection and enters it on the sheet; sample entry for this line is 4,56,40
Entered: 7,48,11
